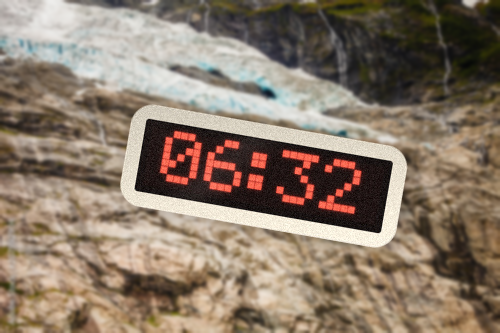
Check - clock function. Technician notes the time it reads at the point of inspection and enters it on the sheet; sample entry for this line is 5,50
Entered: 6,32
